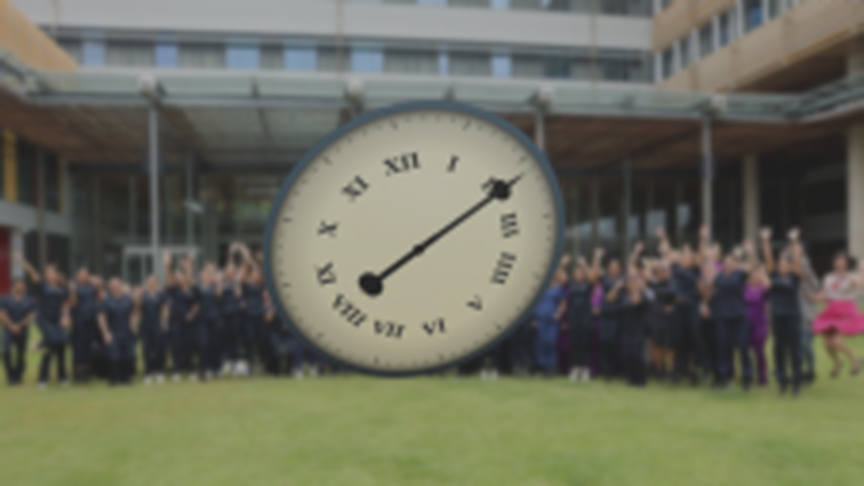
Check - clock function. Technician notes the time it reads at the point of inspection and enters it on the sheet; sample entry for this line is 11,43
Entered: 8,11
